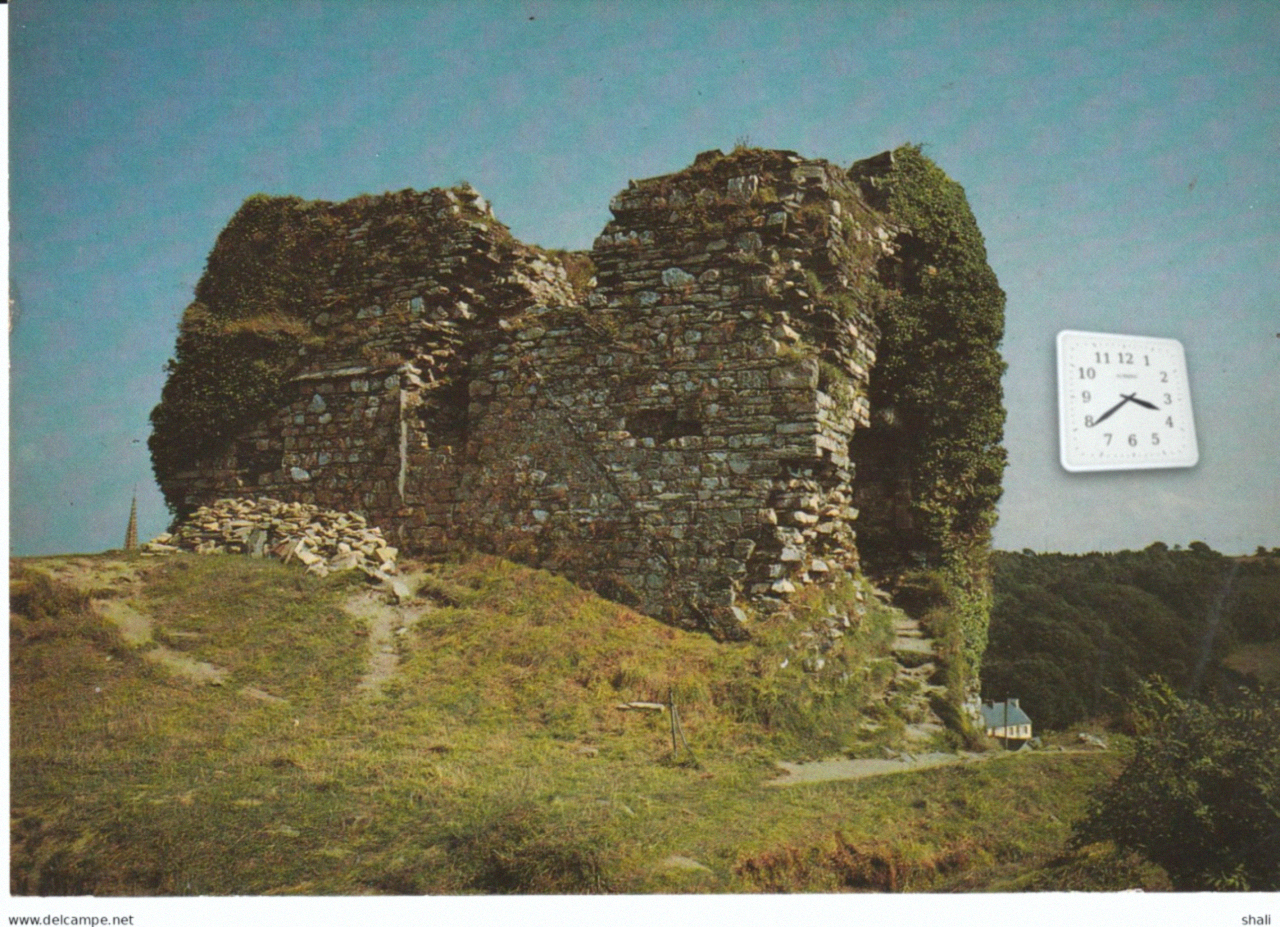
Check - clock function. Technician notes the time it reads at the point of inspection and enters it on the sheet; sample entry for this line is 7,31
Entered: 3,39
